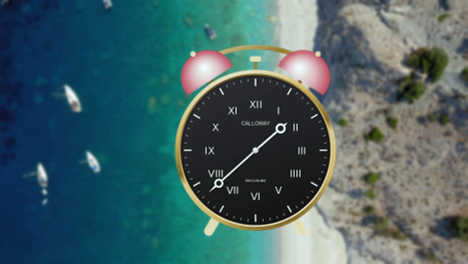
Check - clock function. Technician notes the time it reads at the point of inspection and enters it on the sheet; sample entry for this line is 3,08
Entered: 1,38
